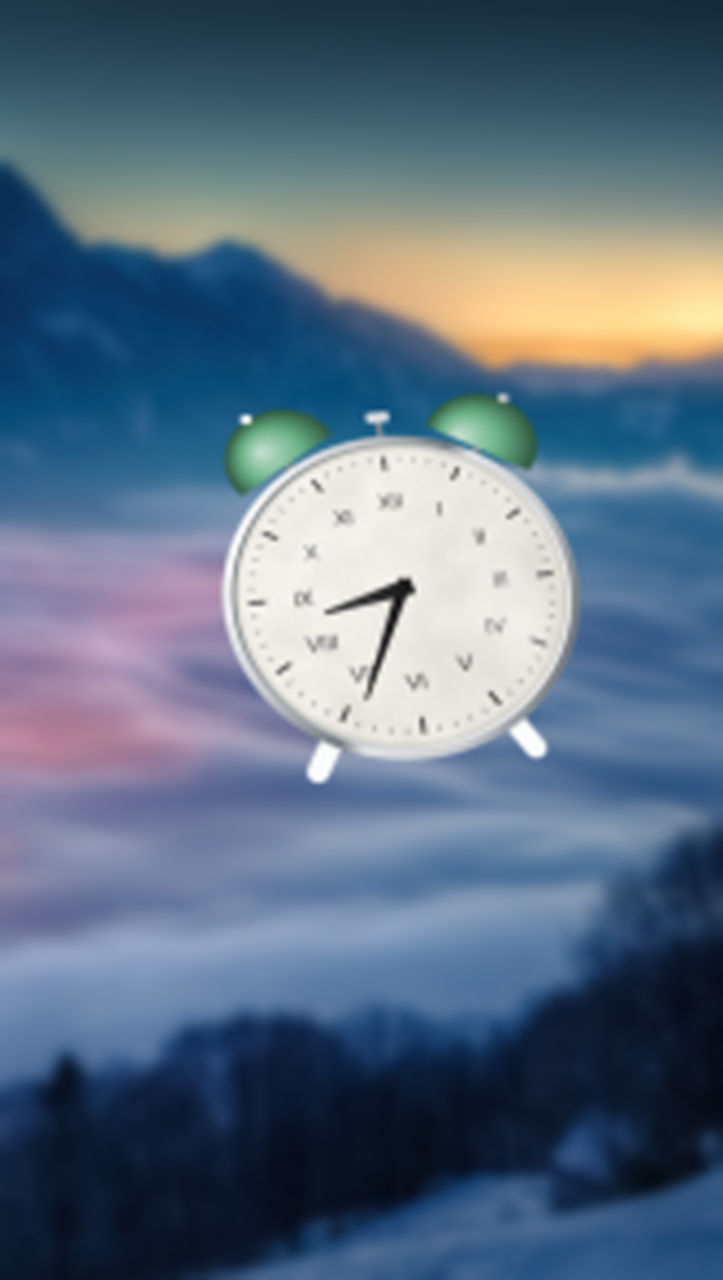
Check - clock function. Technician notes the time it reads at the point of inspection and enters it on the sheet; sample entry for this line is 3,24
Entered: 8,34
